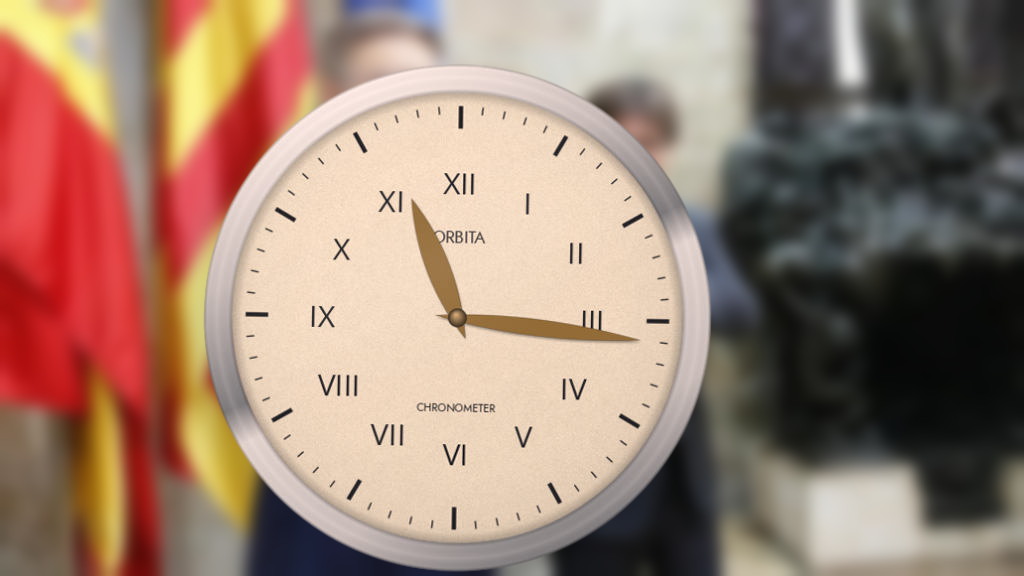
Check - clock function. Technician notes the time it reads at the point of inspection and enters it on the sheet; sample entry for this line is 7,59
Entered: 11,16
